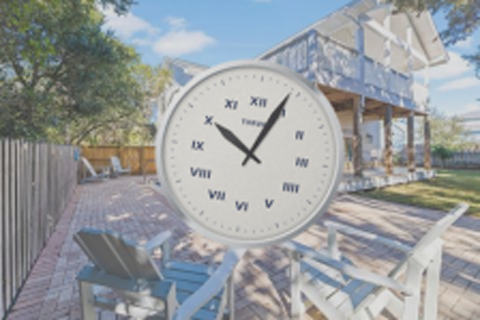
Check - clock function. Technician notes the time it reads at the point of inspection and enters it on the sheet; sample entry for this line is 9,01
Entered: 10,04
